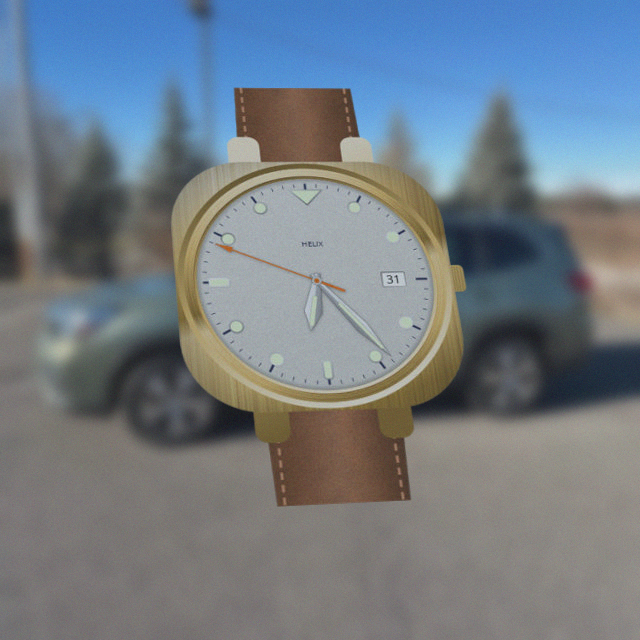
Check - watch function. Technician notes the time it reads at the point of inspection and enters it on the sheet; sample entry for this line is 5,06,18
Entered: 6,23,49
